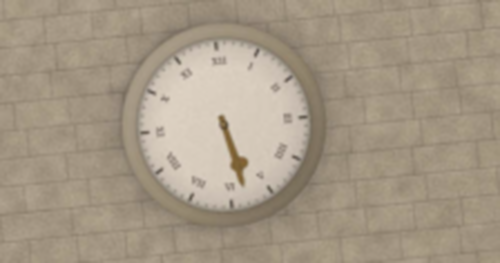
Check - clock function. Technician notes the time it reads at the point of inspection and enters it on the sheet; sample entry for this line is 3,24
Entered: 5,28
